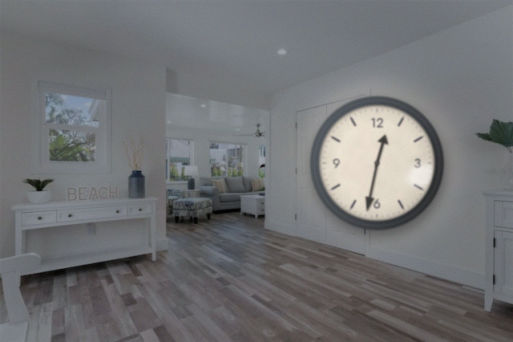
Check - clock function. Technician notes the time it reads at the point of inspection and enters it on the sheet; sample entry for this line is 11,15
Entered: 12,32
